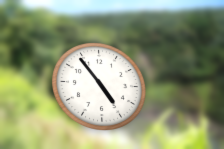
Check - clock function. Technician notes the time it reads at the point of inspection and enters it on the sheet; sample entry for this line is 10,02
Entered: 4,54
